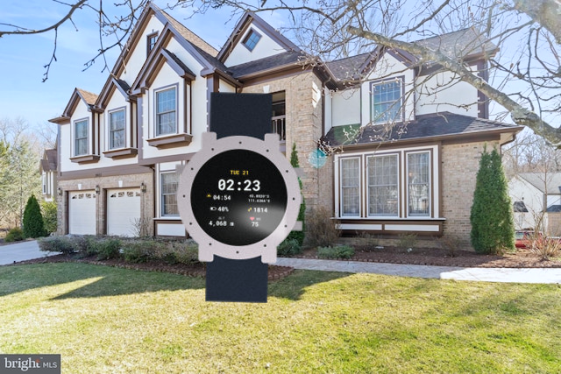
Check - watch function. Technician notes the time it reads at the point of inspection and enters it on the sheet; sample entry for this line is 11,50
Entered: 2,23
